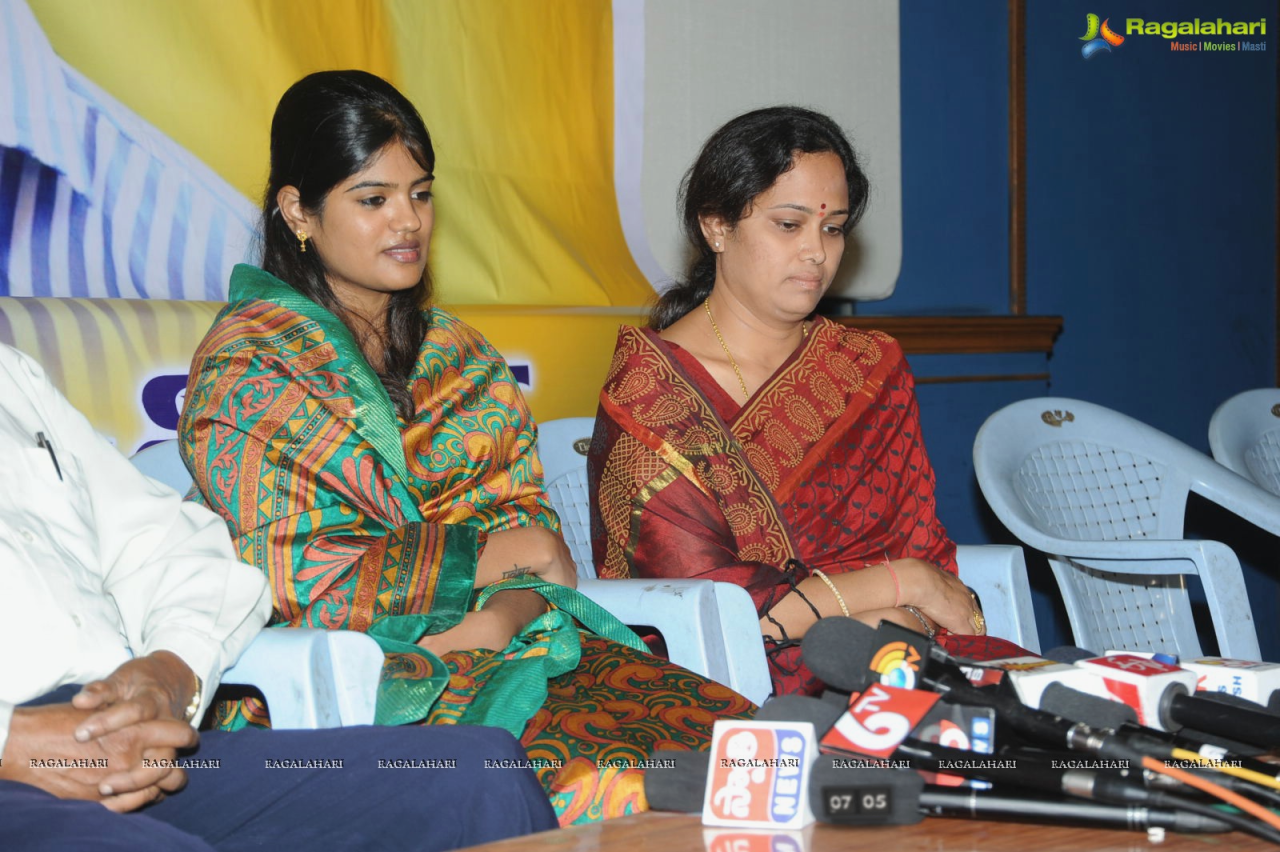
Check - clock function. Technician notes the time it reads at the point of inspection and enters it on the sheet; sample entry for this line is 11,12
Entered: 7,05
